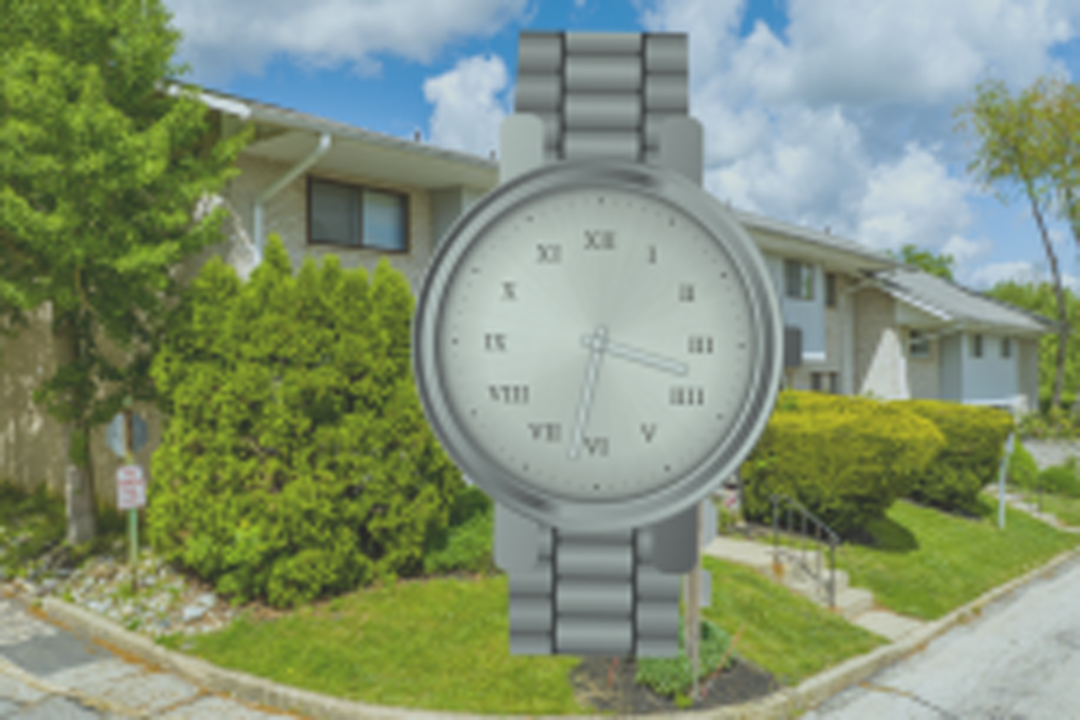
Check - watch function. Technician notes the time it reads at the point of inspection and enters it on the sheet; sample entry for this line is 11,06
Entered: 3,32
